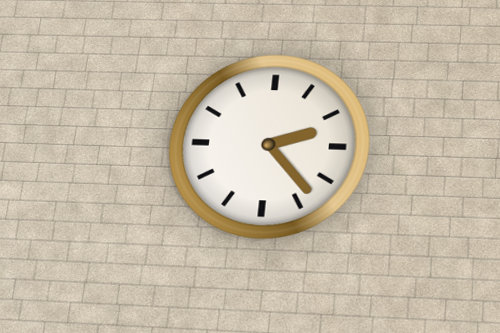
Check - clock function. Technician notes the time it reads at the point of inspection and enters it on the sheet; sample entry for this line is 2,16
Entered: 2,23
